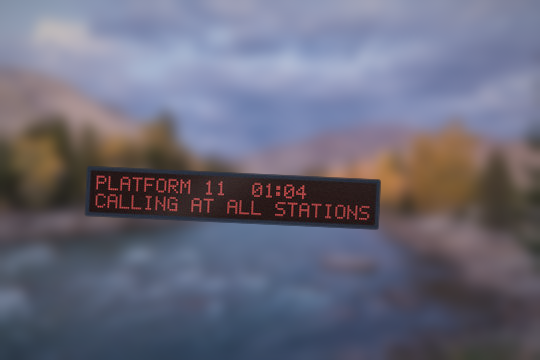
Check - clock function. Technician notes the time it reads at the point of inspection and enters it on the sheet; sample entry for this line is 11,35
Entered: 1,04
